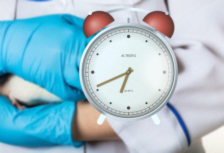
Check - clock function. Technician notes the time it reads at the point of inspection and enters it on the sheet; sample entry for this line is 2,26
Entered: 6,41
